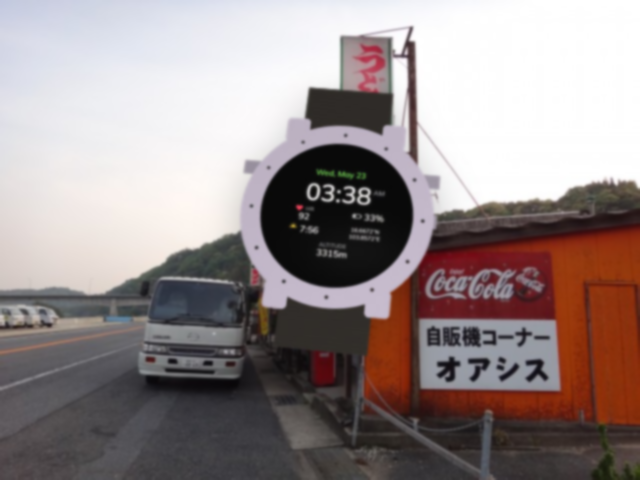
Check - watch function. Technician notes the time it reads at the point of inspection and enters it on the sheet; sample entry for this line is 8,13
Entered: 3,38
